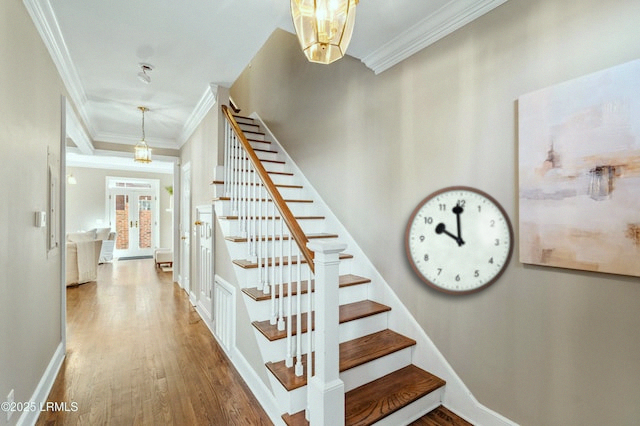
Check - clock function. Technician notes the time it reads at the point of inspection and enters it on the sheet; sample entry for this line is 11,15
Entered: 9,59
